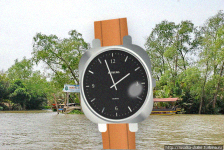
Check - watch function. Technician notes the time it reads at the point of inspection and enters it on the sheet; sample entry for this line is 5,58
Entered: 1,57
